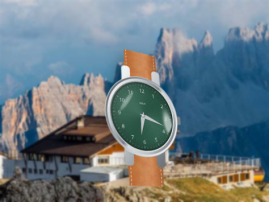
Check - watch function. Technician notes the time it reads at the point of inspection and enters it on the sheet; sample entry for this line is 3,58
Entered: 6,18
